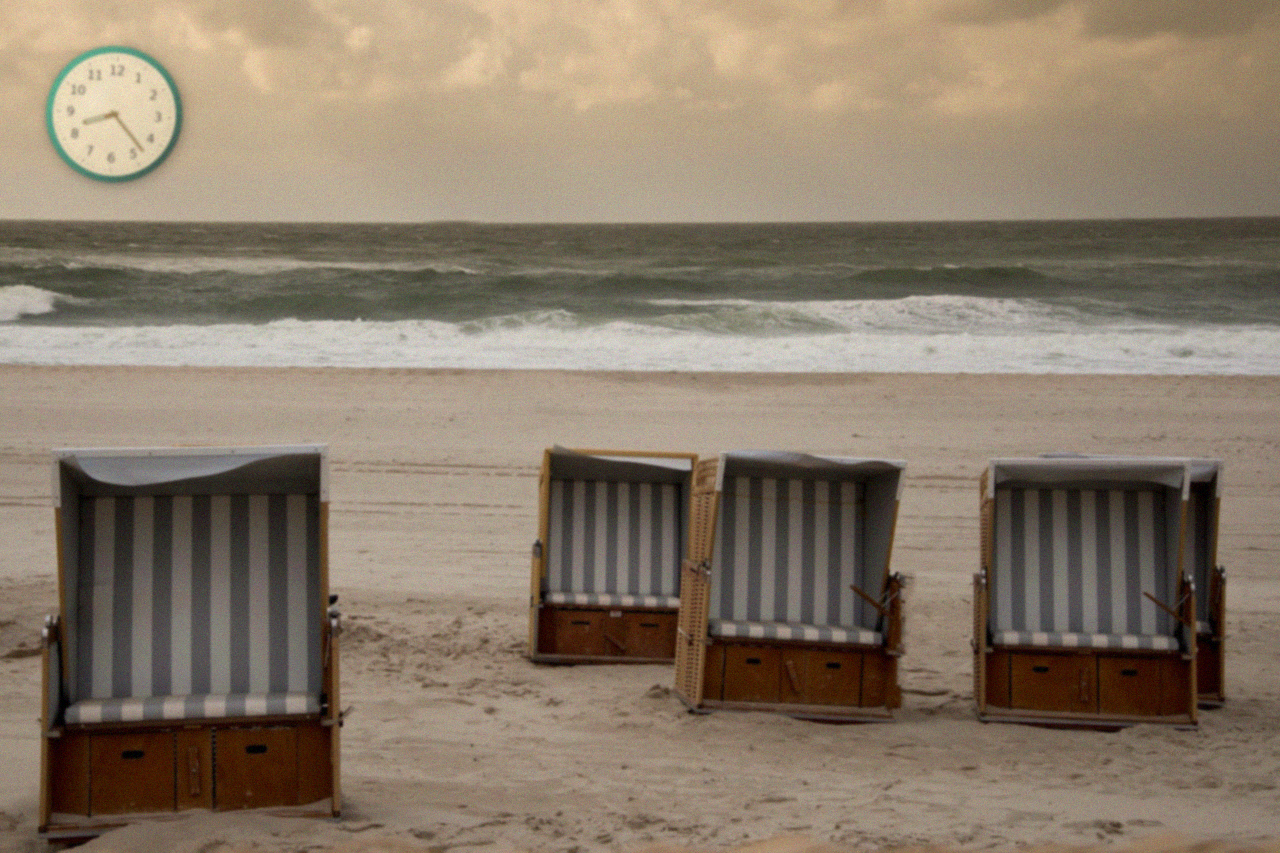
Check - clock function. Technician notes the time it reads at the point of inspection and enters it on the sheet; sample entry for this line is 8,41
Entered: 8,23
